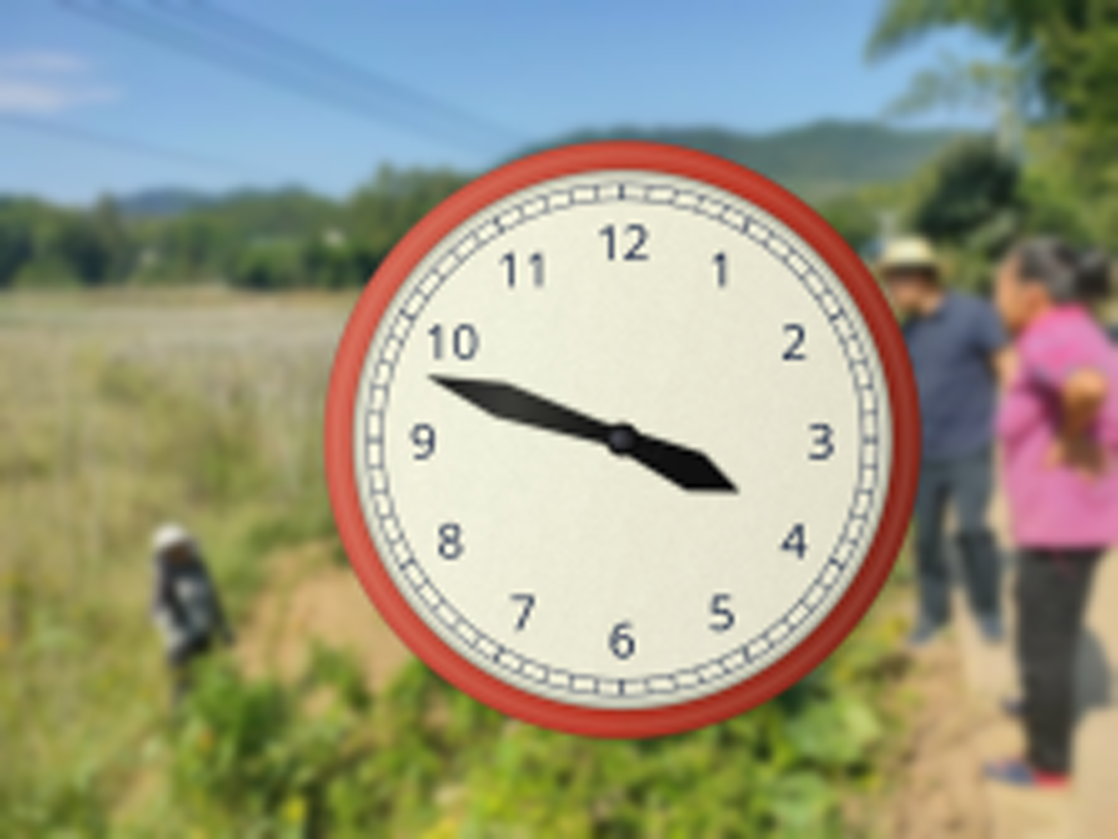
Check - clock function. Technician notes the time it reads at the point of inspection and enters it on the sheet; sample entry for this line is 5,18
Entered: 3,48
